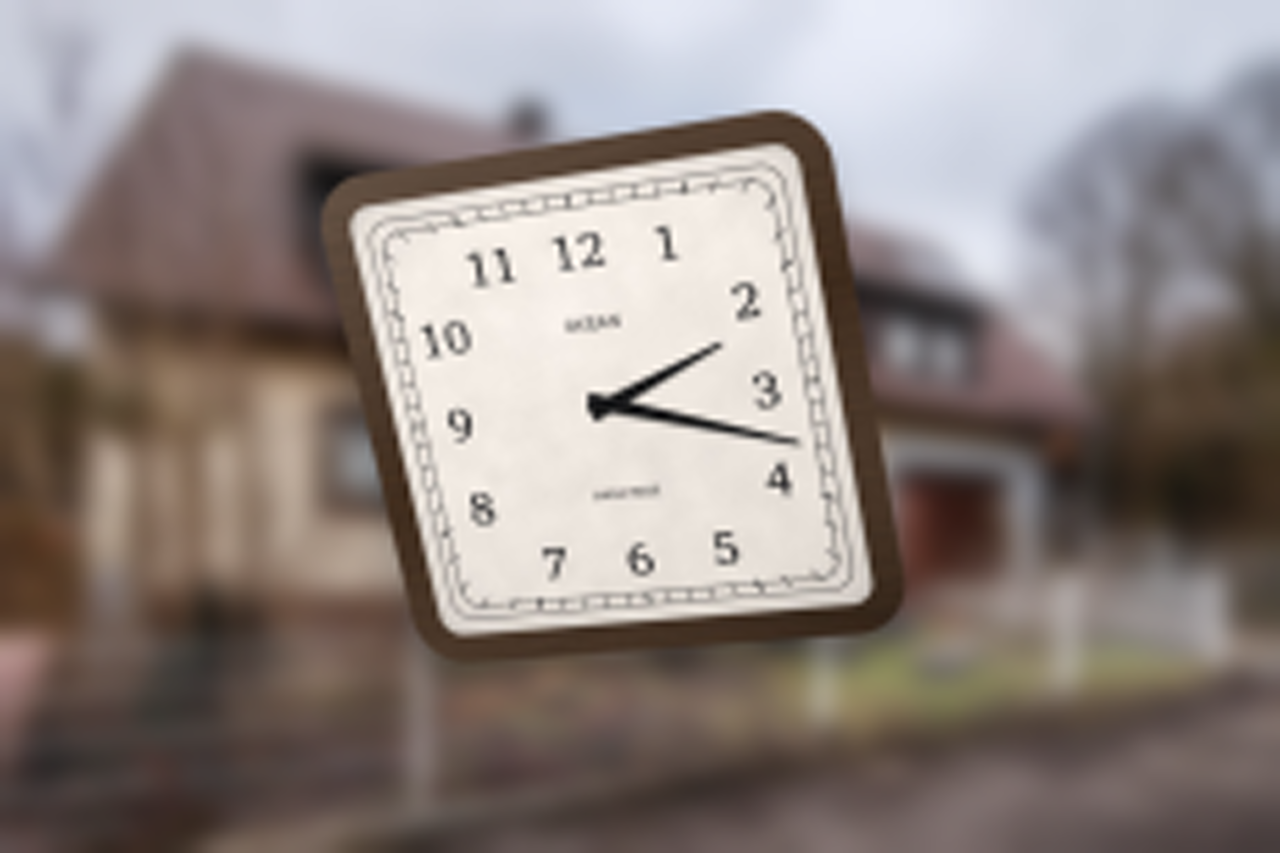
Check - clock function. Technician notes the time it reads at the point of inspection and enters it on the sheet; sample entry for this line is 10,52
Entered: 2,18
